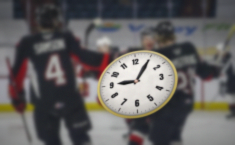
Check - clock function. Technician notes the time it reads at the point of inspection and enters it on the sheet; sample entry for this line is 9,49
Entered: 9,05
